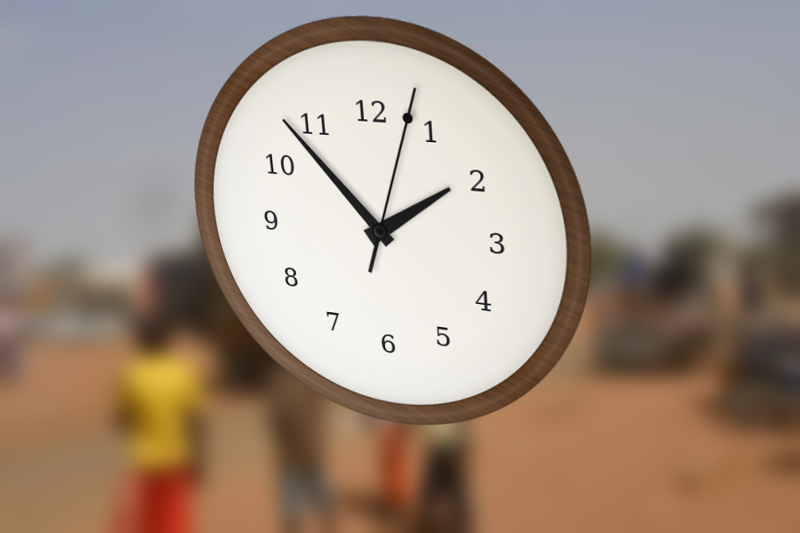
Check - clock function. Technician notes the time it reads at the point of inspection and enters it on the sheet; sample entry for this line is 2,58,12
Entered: 1,53,03
